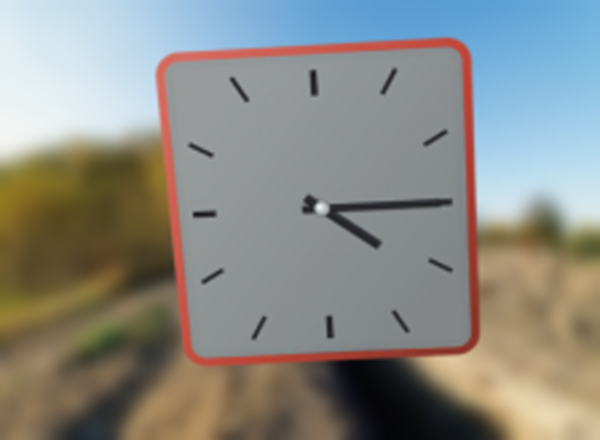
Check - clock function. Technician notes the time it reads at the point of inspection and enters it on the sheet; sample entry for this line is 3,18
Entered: 4,15
